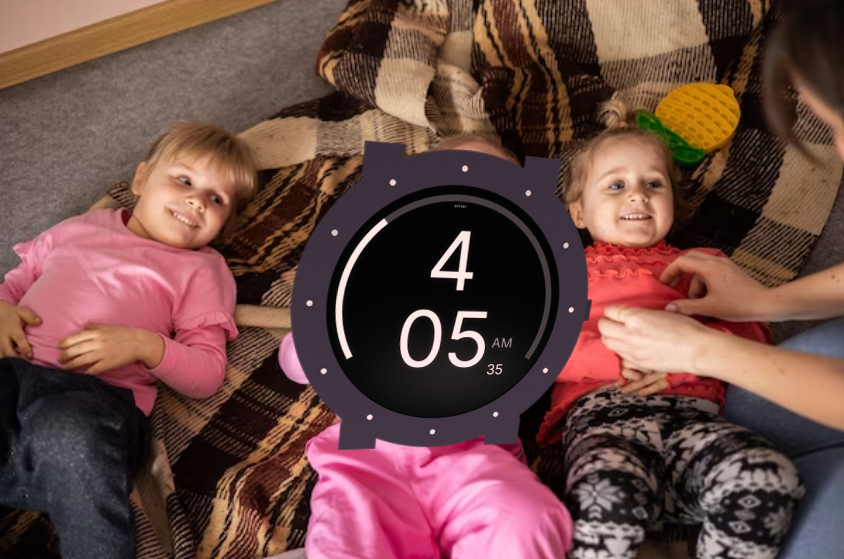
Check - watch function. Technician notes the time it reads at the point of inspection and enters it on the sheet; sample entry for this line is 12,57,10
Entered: 4,05,35
